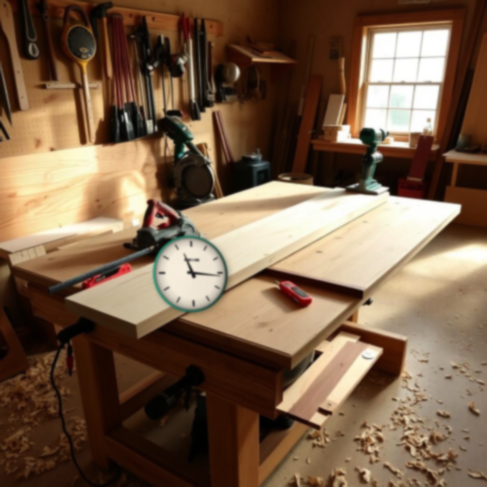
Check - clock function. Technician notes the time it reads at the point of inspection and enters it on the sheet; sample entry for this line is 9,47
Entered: 11,16
